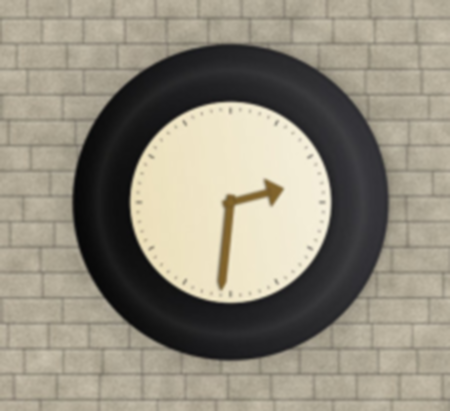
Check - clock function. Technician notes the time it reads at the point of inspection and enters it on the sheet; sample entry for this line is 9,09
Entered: 2,31
